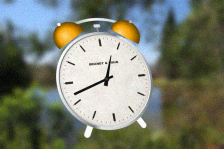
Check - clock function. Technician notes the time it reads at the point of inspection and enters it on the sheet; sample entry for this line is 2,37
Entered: 12,42
